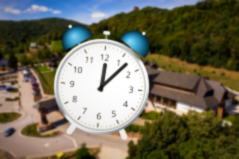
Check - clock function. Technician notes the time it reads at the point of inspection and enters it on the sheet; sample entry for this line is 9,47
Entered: 12,07
